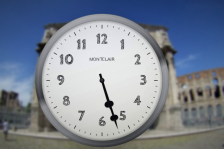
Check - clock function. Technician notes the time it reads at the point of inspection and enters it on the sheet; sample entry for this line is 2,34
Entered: 5,27
